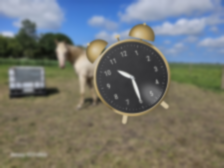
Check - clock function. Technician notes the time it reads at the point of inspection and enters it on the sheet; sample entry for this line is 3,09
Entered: 10,30
